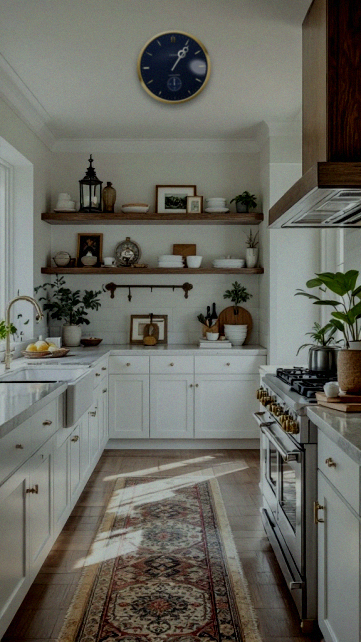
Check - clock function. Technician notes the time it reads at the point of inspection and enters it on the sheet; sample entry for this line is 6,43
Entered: 1,06
